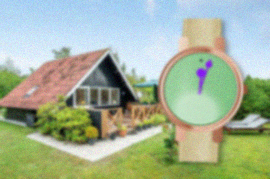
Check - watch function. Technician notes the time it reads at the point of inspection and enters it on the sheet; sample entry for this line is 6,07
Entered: 12,03
